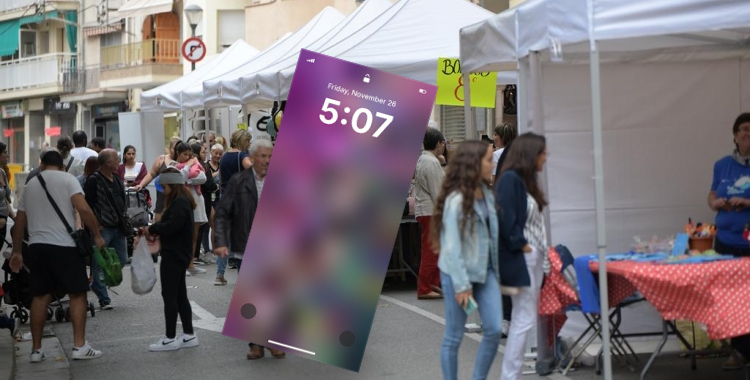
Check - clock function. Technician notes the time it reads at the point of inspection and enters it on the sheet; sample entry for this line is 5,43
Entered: 5,07
